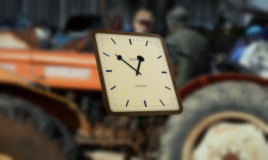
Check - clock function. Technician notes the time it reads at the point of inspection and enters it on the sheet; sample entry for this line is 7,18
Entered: 12,52
